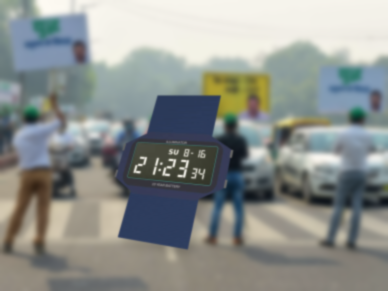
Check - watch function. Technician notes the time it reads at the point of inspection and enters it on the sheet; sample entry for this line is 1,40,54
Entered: 21,23,34
